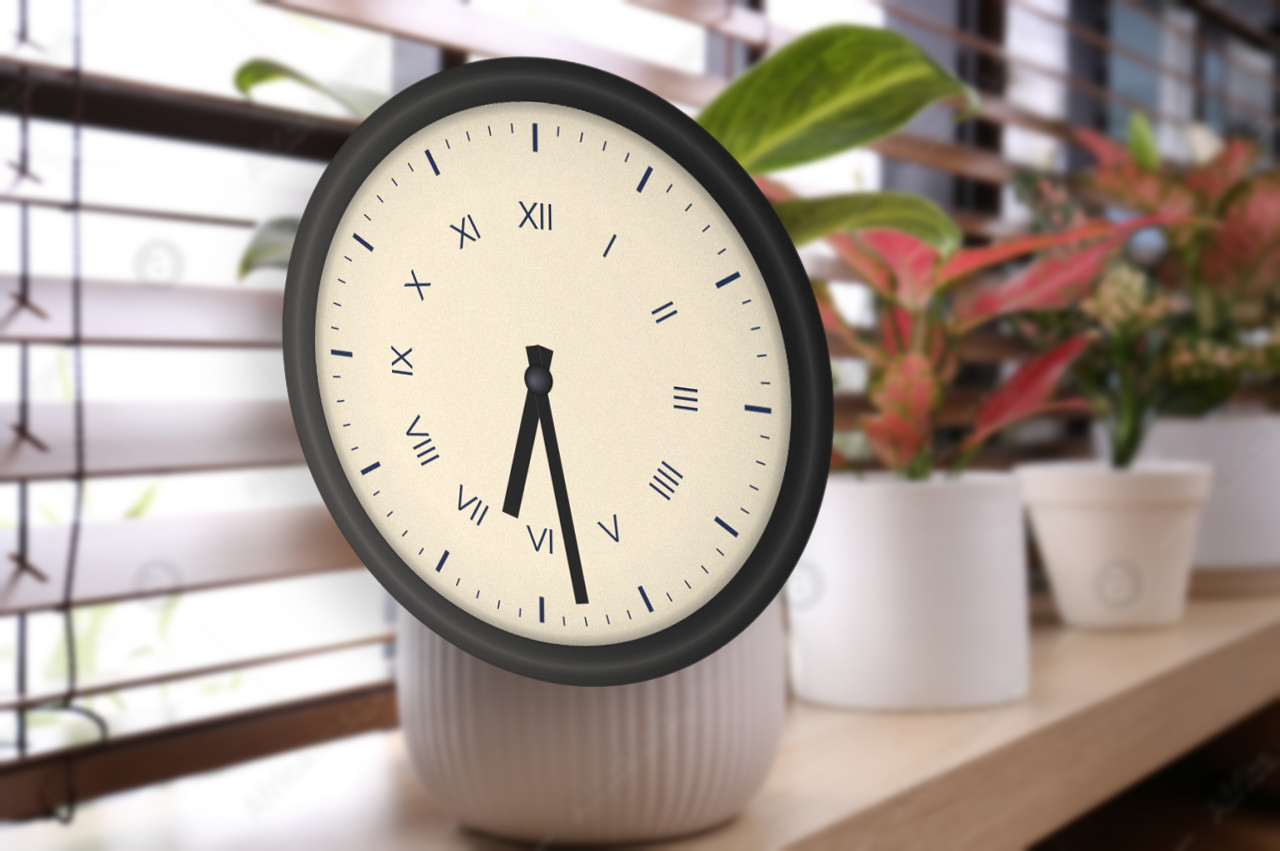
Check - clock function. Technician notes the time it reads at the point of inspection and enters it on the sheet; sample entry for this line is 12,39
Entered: 6,28
